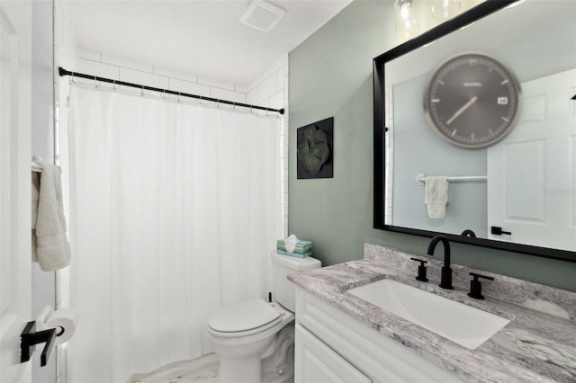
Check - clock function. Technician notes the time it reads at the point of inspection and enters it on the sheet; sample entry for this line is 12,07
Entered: 7,38
